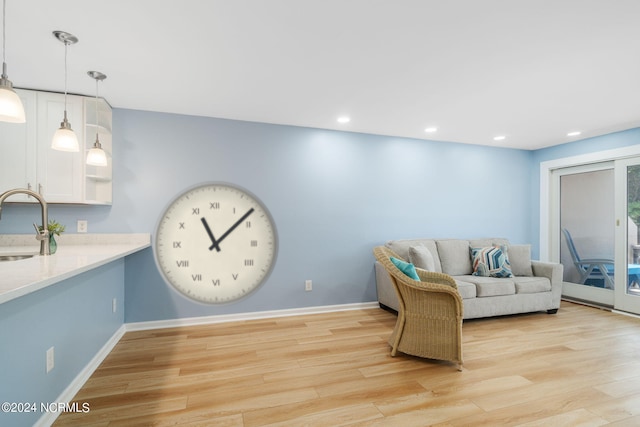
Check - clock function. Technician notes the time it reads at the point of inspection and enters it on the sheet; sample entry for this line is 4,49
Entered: 11,08
